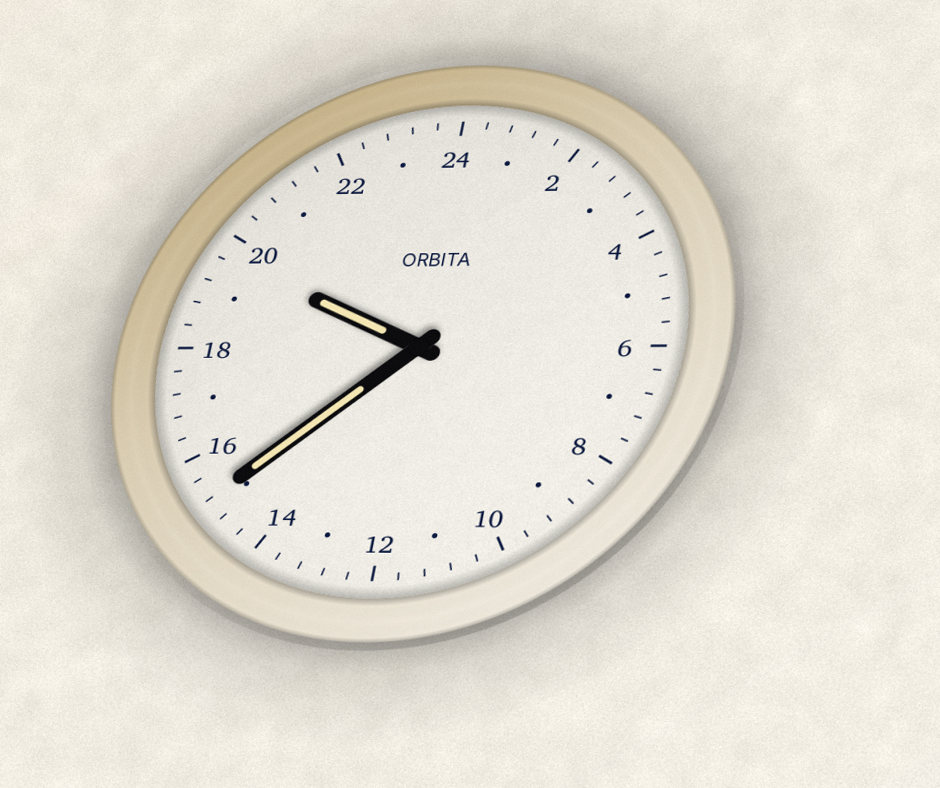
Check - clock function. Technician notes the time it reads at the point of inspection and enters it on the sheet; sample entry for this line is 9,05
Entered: 19,38
